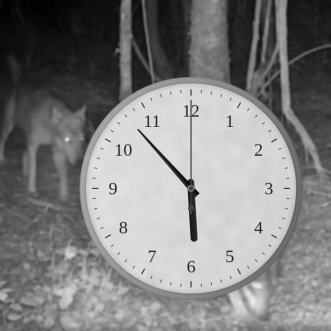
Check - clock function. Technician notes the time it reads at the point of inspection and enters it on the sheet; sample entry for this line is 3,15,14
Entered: 5,53,00
